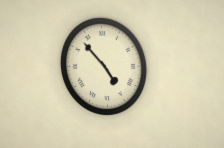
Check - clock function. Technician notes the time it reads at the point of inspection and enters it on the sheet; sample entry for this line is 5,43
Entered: 4,53
